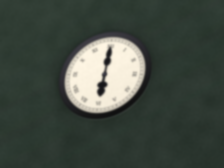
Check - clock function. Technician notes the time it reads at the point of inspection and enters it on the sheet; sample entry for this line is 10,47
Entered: 6,00
